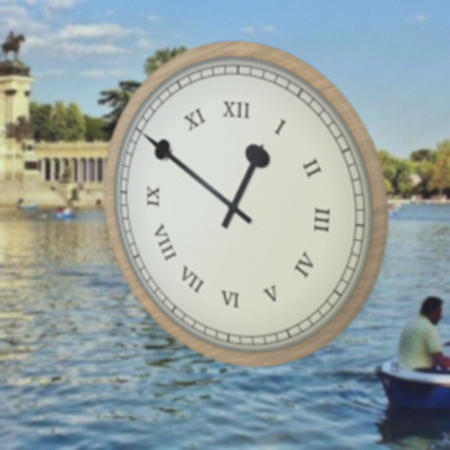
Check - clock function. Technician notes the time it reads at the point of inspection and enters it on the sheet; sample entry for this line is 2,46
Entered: 12,50
